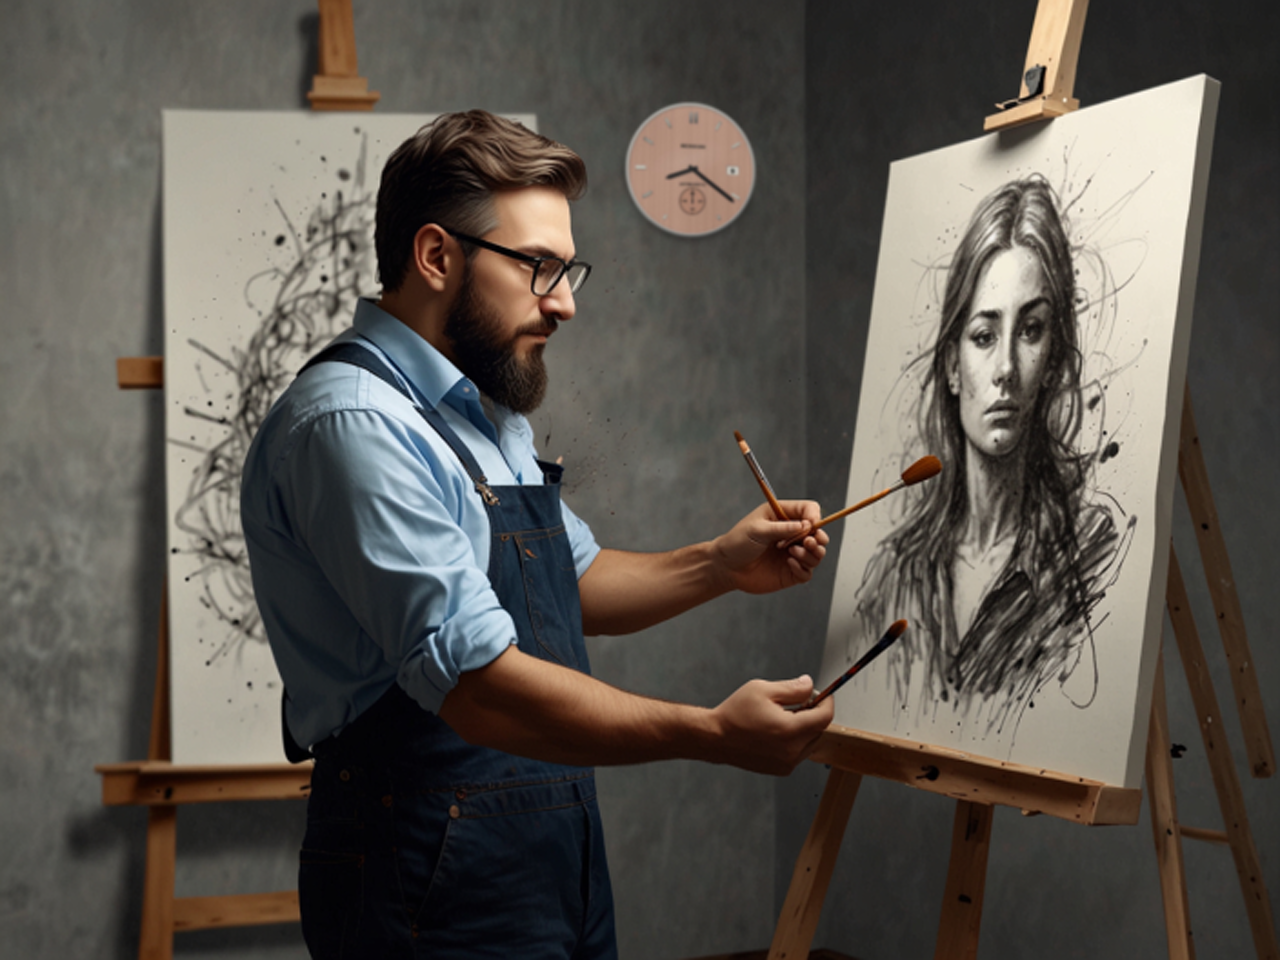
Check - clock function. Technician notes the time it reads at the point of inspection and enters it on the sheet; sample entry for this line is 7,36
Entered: 8,21
